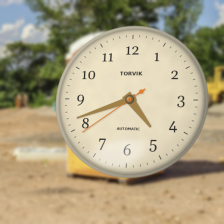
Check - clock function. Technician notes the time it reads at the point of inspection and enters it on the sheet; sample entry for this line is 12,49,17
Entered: 4,41,39
